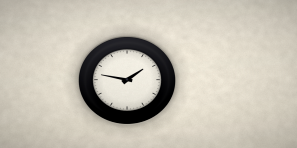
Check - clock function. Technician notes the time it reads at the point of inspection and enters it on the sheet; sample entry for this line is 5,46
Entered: 1,47
